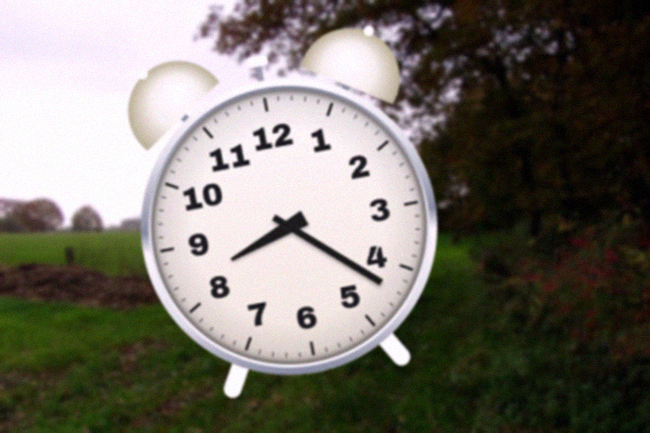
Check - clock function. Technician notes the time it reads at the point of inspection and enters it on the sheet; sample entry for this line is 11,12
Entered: 8,22
